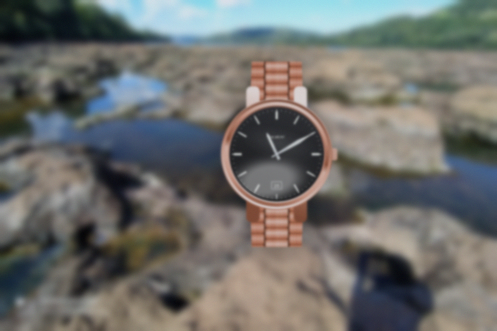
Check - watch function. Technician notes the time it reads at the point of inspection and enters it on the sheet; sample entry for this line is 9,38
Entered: 11,10
